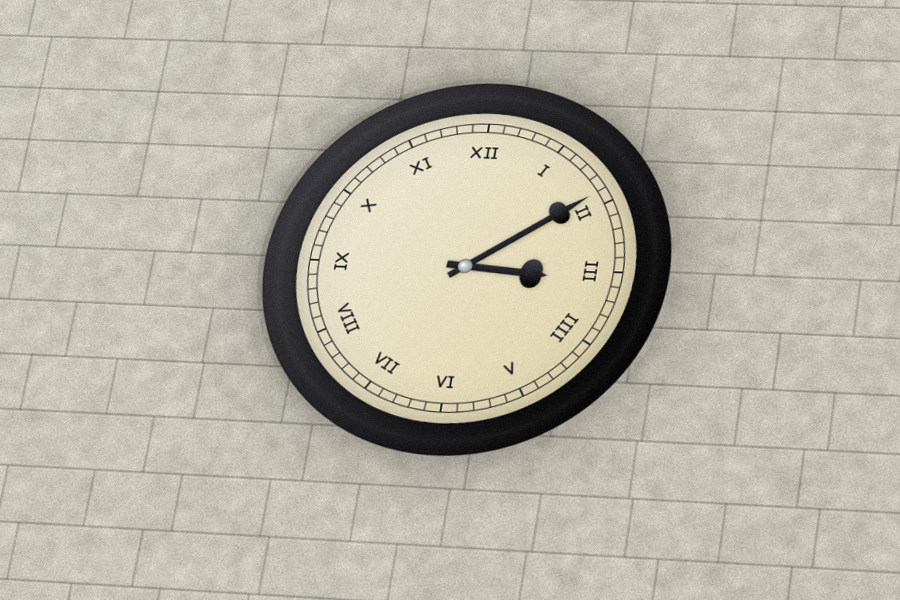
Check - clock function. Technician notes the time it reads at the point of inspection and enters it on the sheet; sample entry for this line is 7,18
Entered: 3,09
